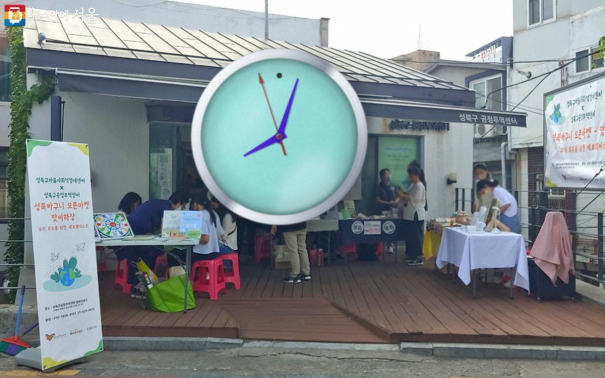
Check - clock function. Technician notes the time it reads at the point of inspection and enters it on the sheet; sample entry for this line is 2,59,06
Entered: 8,02,57
